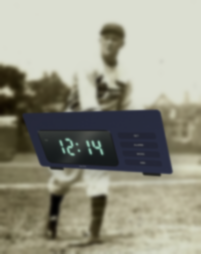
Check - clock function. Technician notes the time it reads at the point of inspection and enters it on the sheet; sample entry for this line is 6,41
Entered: 12,14
